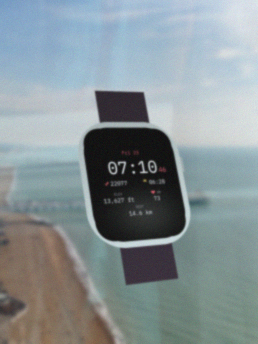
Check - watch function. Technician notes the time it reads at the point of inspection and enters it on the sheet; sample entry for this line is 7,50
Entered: 7,10
